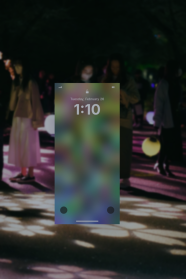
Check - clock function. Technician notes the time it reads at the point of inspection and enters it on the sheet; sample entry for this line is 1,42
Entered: 1,10
